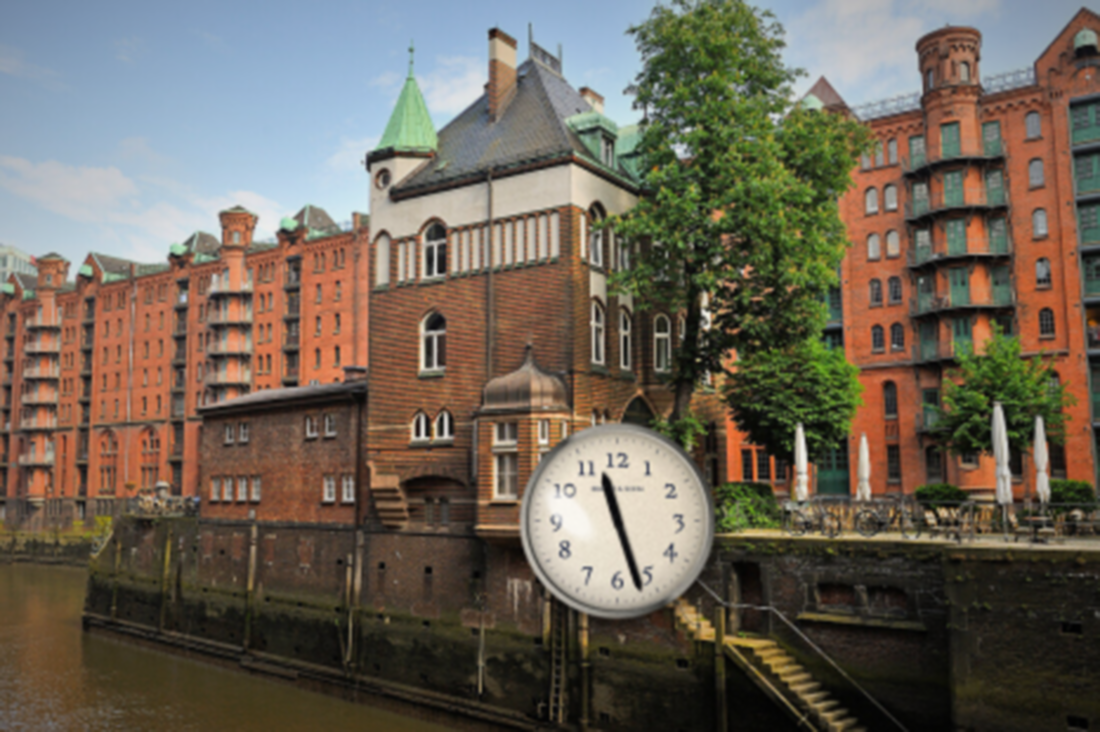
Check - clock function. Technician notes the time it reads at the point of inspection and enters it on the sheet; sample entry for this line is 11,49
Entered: 11,27
